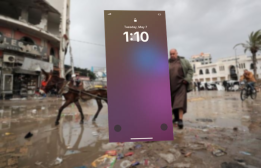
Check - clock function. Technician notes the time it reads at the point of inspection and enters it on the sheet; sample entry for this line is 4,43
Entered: 1,10
